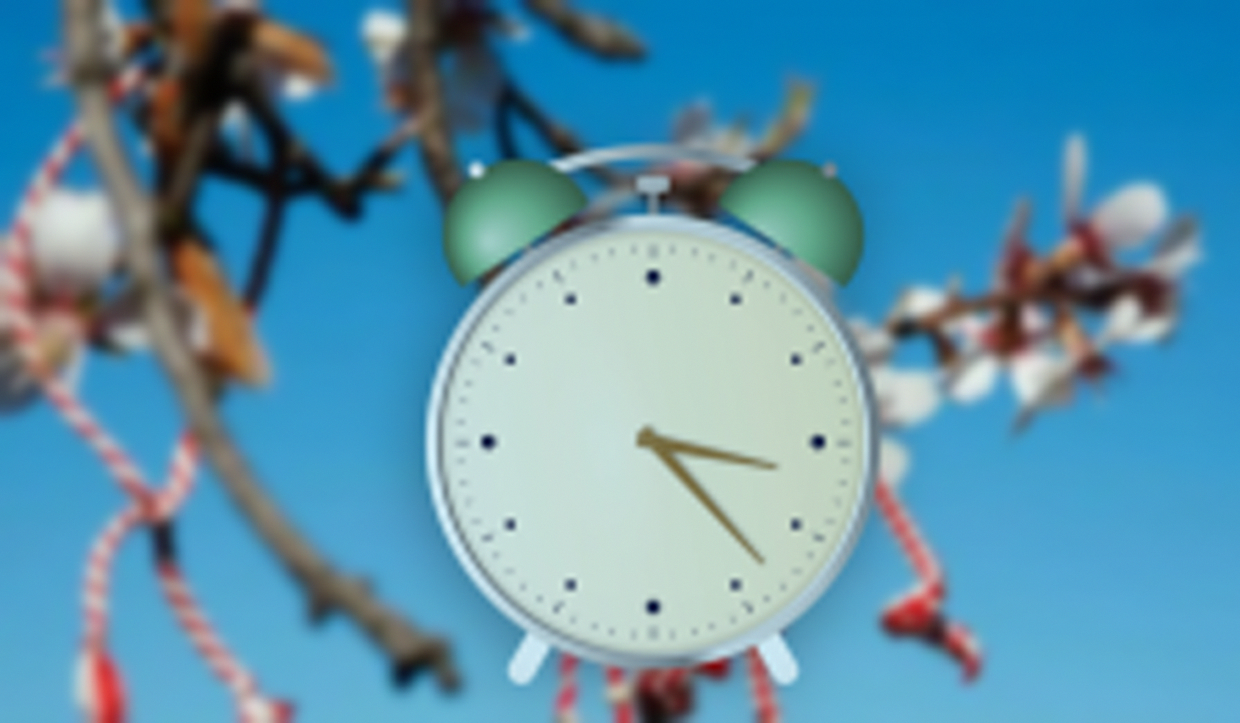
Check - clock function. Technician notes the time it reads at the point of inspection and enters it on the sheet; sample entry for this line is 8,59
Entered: 3,23
